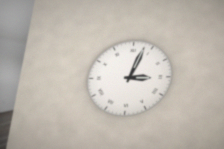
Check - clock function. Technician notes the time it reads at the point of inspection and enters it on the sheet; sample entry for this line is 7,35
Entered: 3,03
